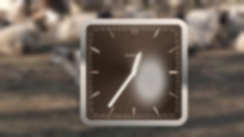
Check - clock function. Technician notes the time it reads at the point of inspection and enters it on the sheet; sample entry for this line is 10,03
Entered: 12,36
